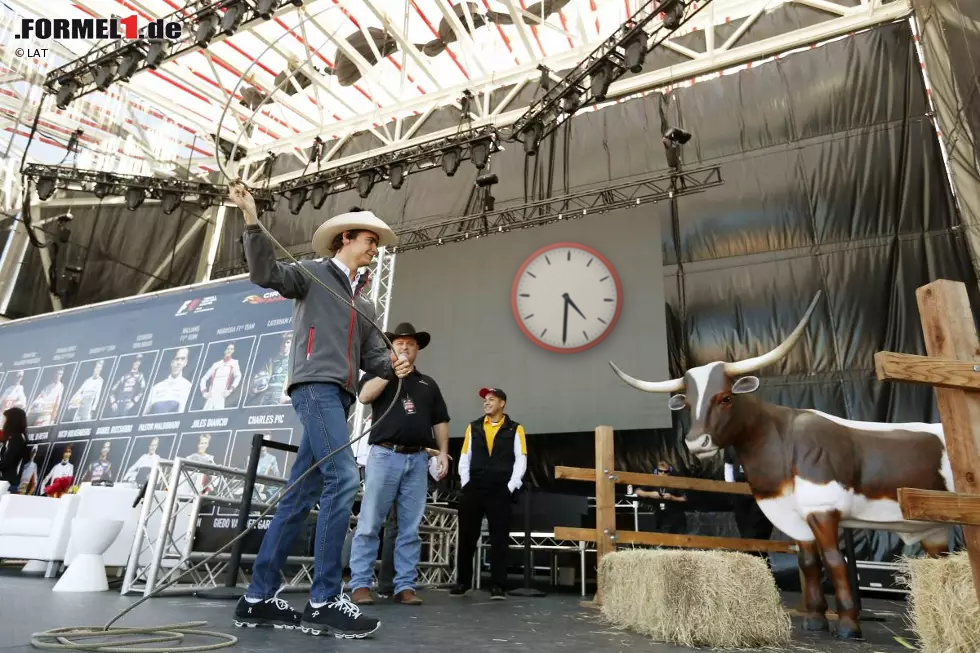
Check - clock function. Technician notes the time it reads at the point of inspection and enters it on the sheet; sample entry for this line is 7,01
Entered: 4,30
